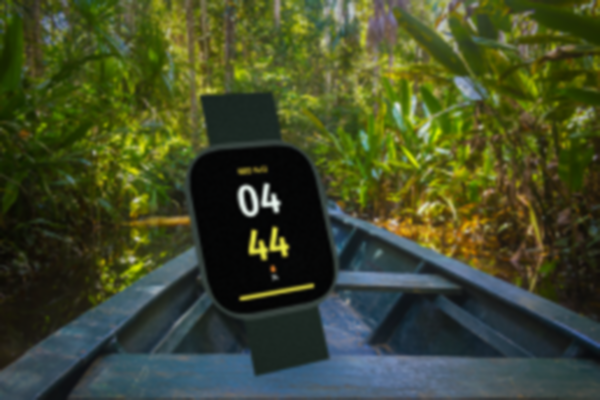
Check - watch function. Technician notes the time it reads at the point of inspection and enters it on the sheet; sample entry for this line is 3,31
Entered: 4,44
